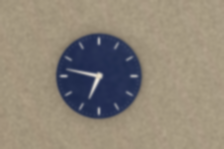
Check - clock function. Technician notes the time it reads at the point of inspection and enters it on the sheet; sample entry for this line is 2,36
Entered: 6,47
